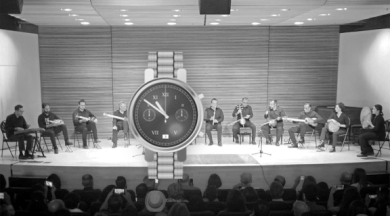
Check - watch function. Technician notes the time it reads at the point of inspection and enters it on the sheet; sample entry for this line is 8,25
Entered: 10,51
